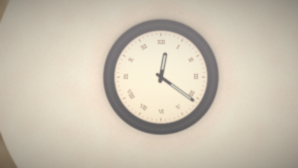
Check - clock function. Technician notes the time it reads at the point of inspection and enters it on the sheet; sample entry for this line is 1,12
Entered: 12,21
